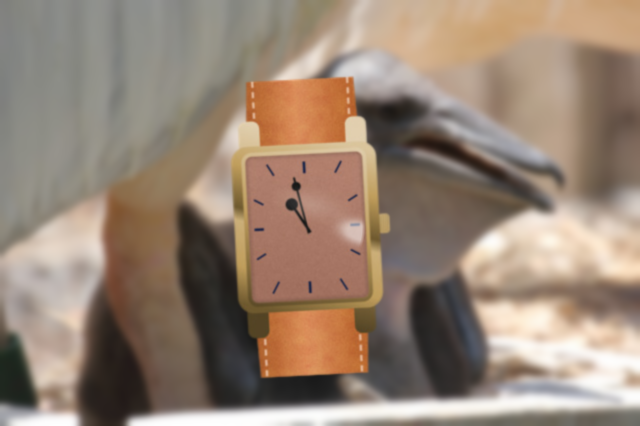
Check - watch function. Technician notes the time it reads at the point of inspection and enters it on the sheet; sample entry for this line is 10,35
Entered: 10,58
